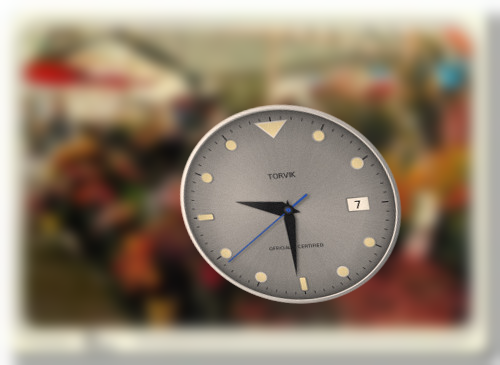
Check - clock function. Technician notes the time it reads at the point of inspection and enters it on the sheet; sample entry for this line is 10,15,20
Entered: 9,30,39
